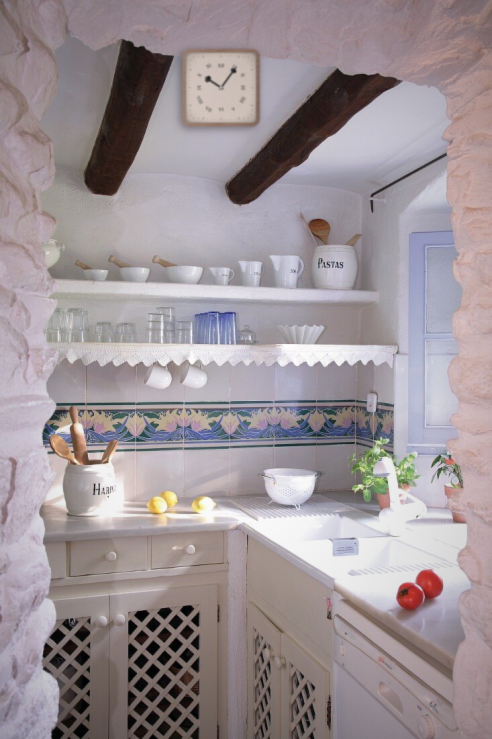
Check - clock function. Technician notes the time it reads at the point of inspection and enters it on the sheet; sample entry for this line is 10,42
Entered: 10,06
